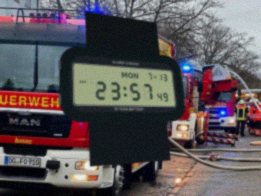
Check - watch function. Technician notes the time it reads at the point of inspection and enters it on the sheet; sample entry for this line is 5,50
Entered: 23,57
